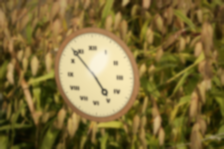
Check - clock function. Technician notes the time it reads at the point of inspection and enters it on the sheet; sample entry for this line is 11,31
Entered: 4,53
